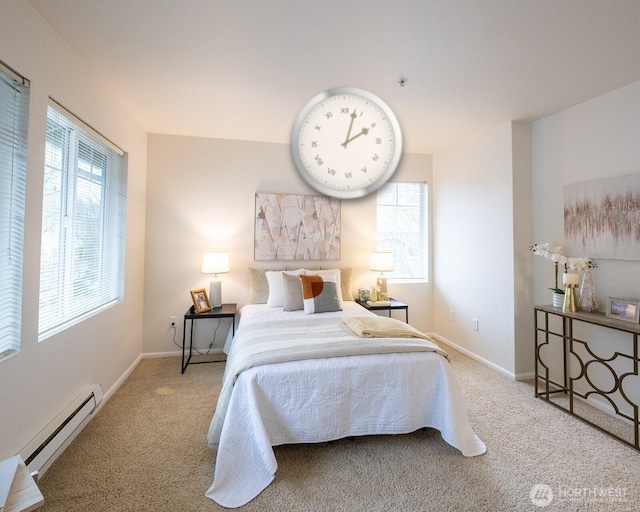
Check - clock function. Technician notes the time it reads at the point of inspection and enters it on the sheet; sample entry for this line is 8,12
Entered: 2,03
